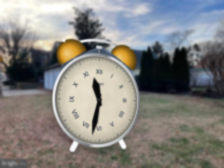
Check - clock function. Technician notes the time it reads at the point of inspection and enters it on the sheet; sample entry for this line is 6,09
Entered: 11,32
